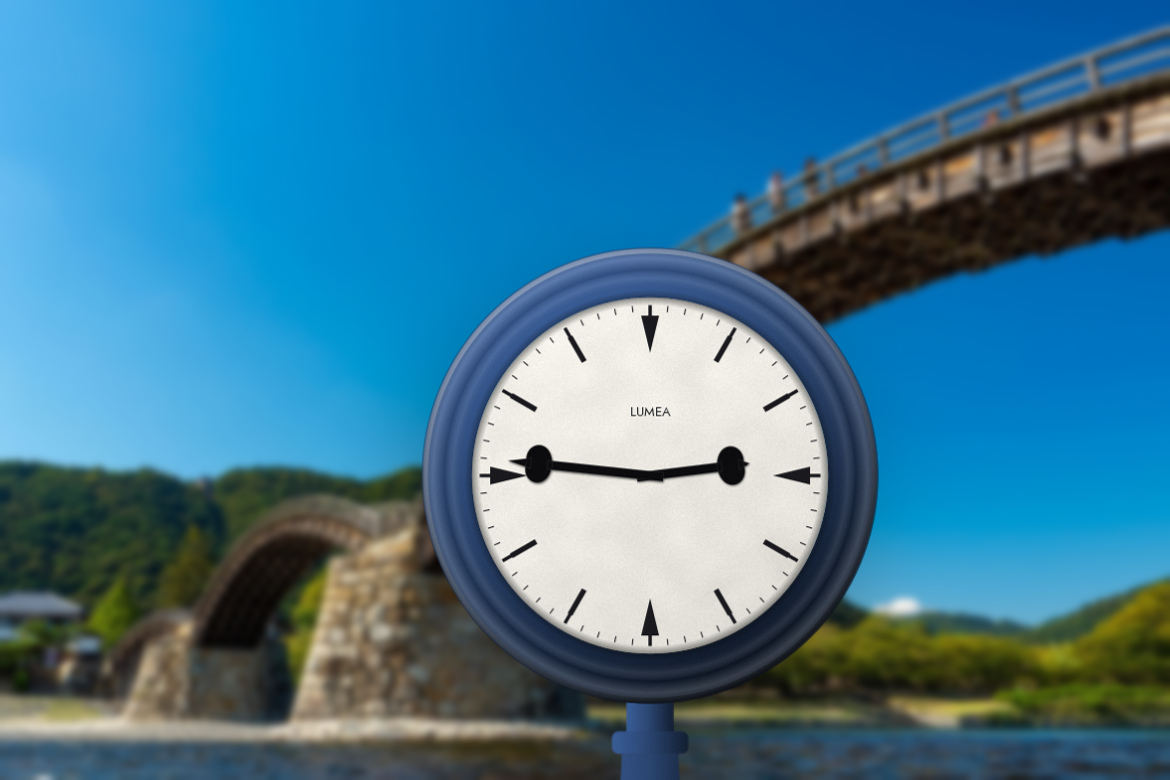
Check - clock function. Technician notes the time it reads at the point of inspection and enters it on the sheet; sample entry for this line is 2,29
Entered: 2,46
